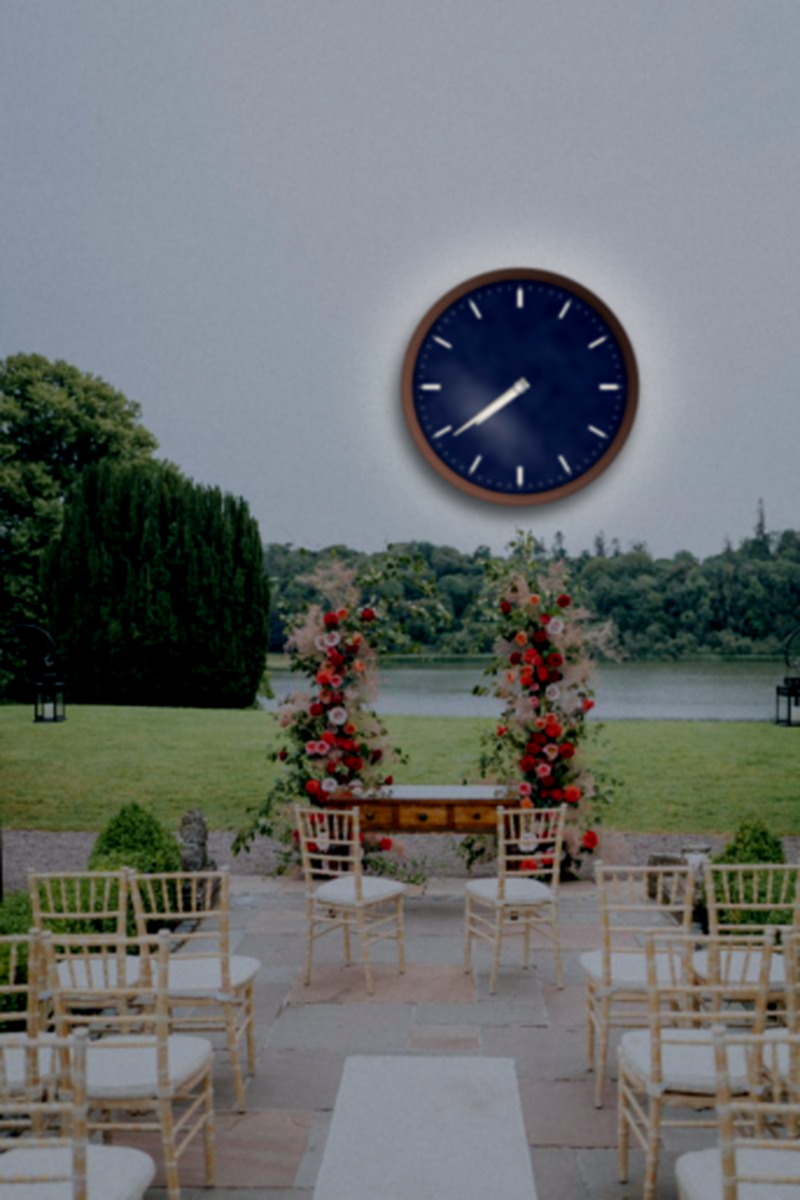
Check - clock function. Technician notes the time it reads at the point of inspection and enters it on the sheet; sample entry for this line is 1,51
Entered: 7,39
